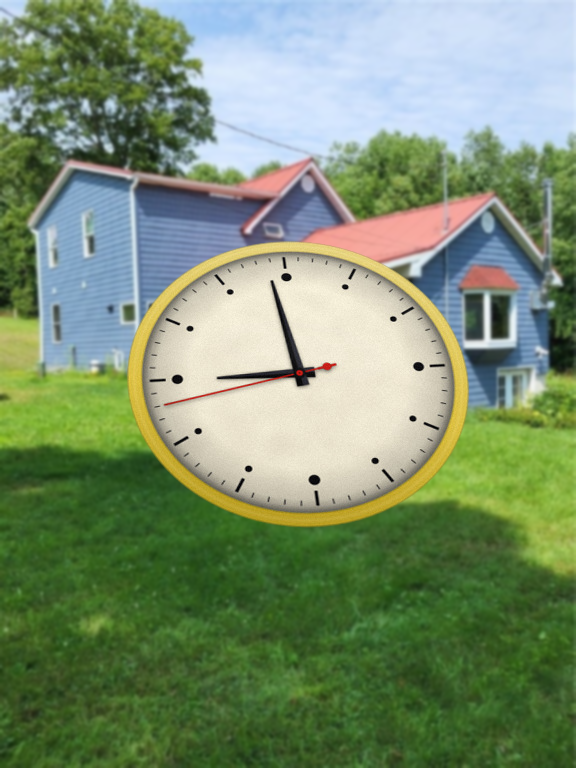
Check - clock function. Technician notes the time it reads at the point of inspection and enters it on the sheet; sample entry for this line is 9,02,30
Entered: 8,58,43
